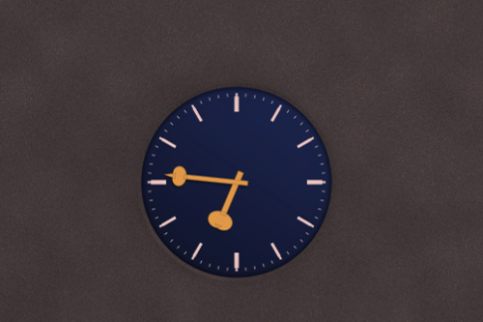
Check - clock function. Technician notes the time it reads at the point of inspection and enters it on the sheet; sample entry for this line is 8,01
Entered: 6,46
